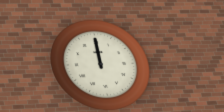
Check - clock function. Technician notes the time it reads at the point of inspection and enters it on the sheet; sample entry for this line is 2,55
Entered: 12,00
